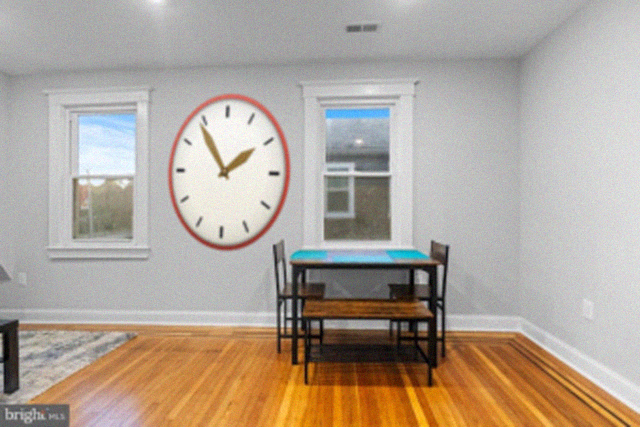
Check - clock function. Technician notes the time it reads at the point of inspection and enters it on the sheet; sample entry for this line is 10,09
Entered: 1,54
